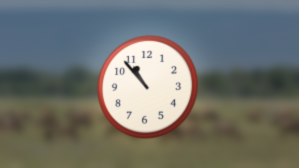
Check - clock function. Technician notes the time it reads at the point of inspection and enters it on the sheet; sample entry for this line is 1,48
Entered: 10,53
